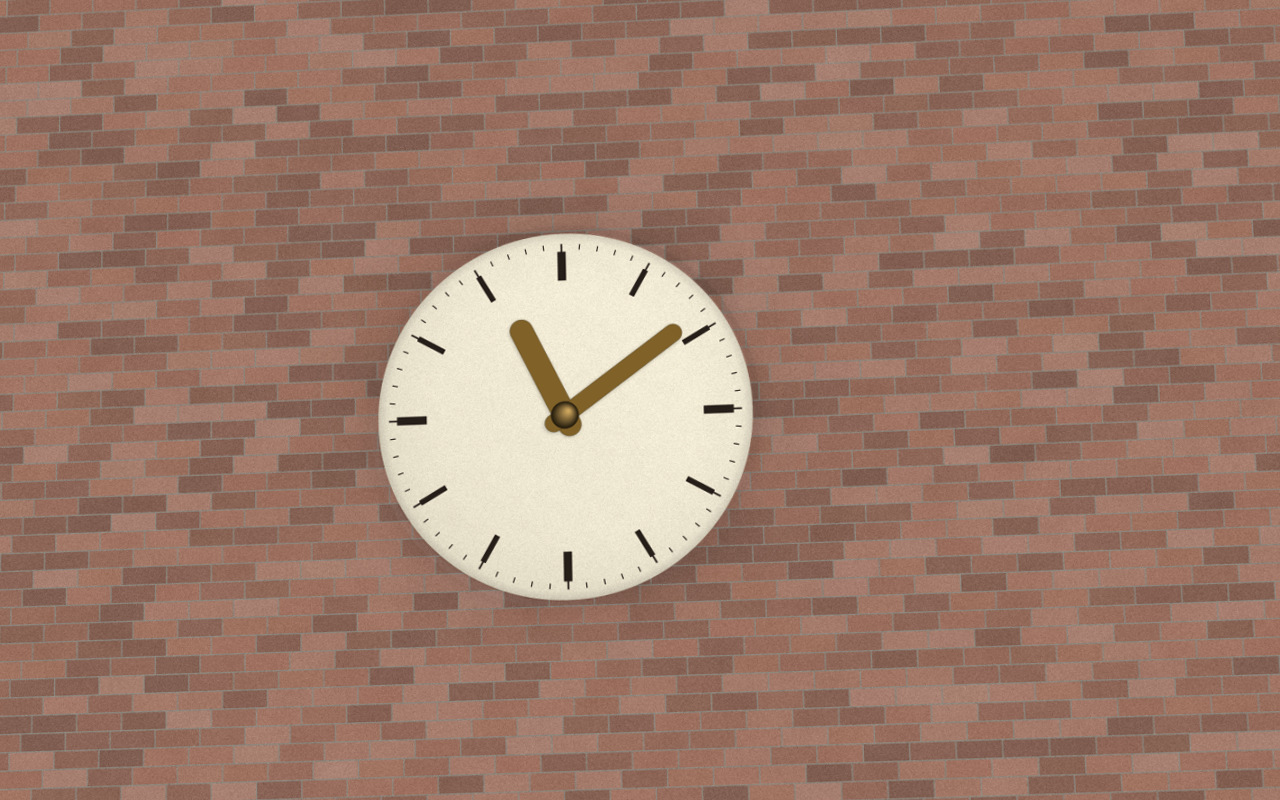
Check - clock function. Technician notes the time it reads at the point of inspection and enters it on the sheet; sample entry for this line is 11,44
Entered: 11,09
